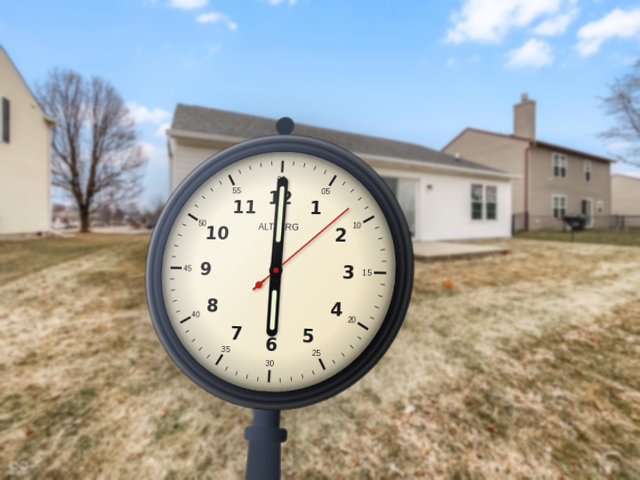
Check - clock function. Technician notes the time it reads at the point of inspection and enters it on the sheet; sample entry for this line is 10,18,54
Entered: 6,00,08
